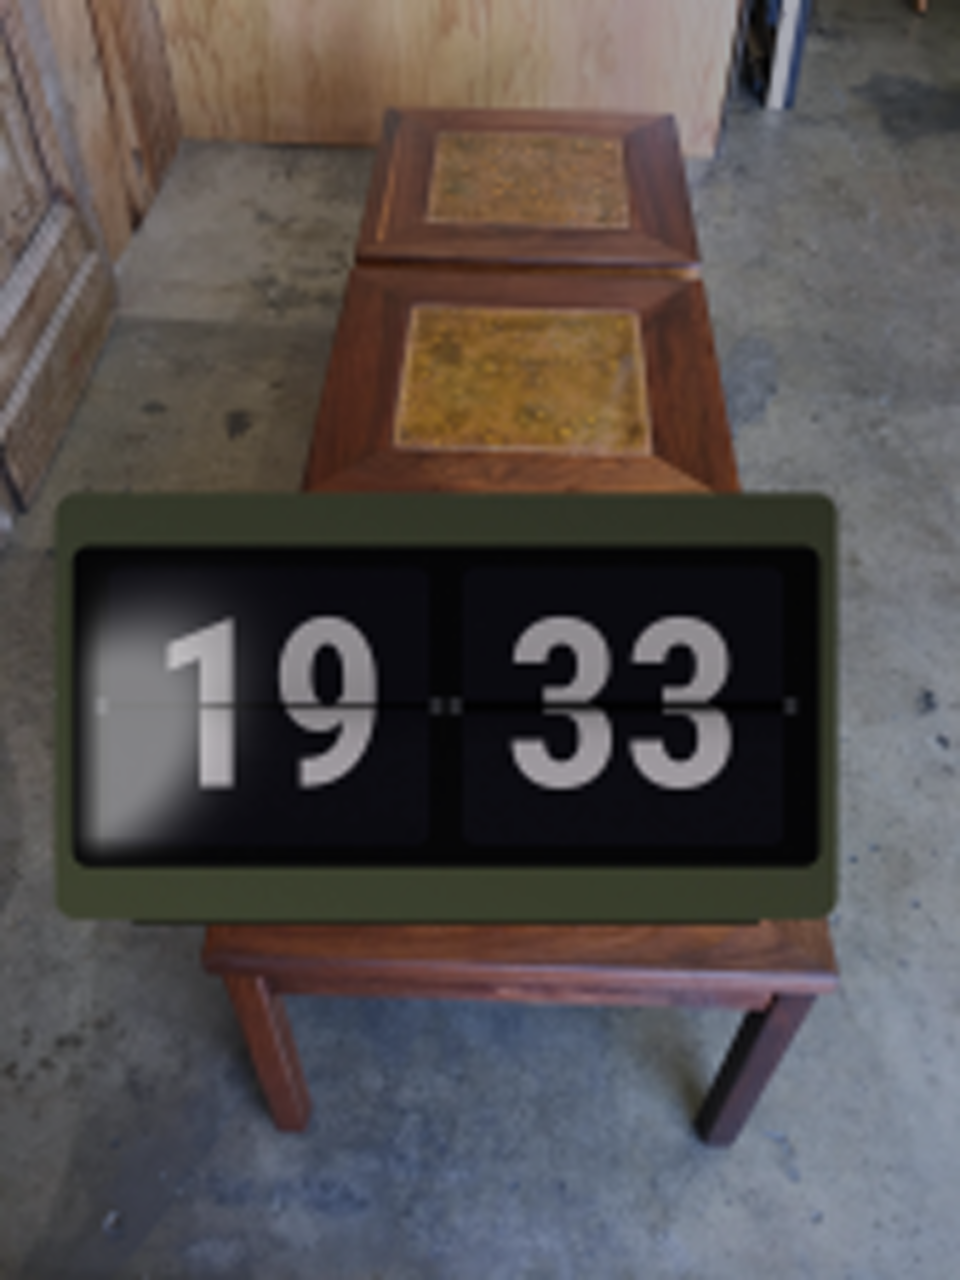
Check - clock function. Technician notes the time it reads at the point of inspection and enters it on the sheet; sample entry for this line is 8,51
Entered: 19,33
